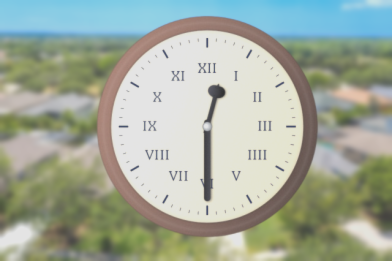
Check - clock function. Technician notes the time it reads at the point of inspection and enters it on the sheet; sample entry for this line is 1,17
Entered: 12,30
